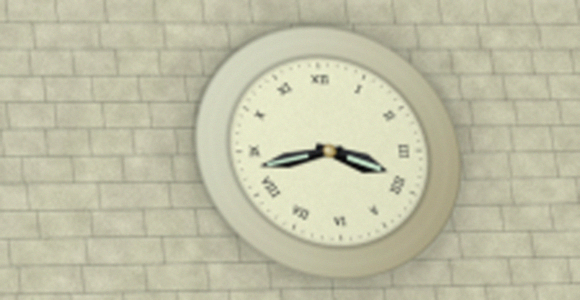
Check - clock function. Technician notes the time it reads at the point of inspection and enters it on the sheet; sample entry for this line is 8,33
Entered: 3,43
